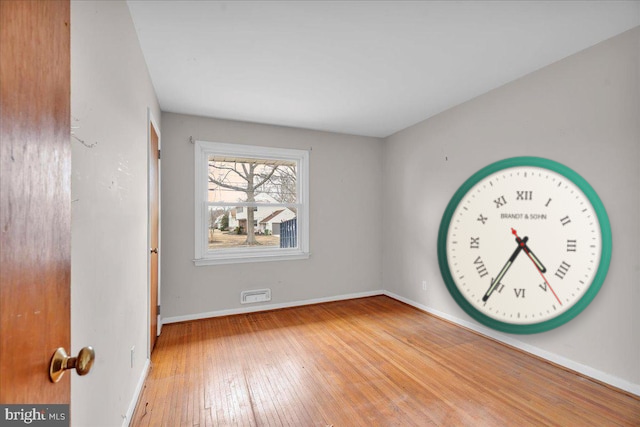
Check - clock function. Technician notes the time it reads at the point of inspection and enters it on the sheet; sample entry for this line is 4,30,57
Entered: 4,35,24
